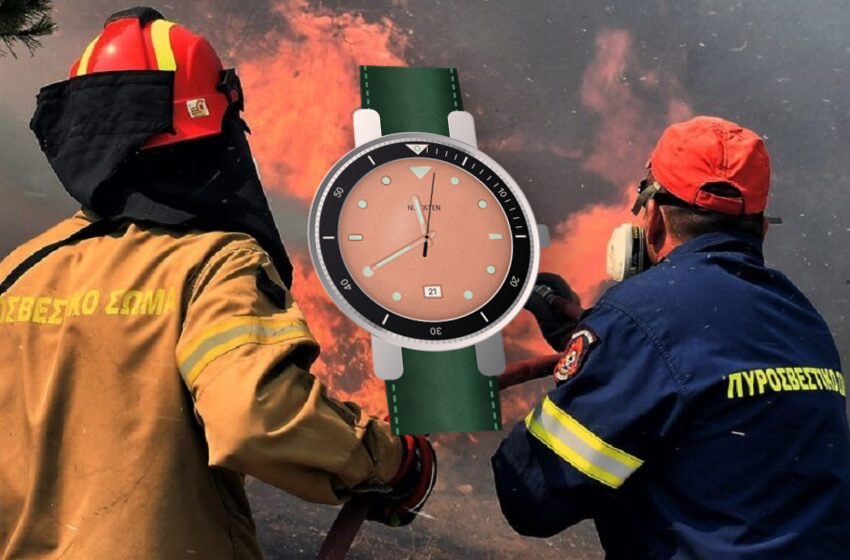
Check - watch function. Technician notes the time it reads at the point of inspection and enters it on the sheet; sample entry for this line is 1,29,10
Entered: 11,40,02
